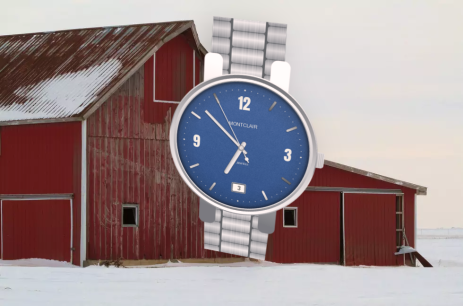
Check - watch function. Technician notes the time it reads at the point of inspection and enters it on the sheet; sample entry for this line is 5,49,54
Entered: 6,51,55
